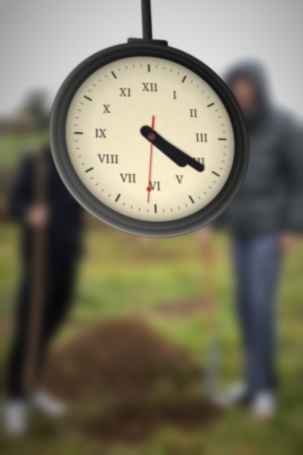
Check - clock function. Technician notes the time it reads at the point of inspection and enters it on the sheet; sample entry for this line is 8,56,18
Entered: 4,20,31
